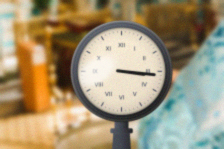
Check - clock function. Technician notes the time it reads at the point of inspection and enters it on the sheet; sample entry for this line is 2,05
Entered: 3,16
